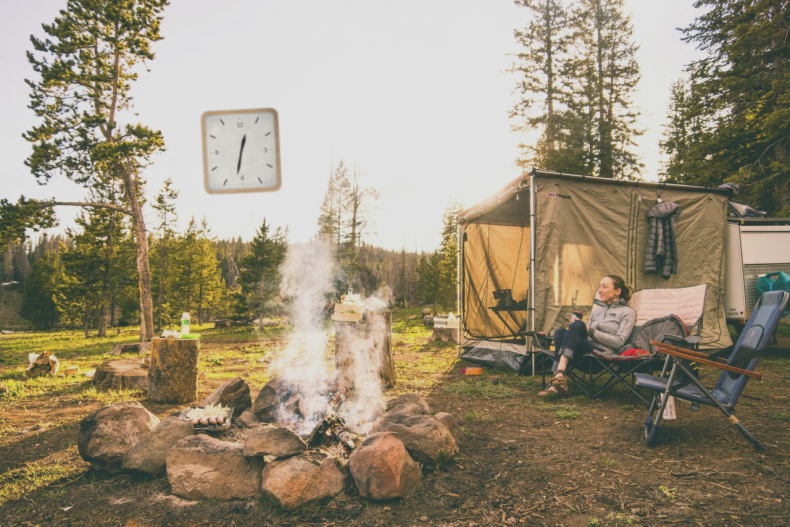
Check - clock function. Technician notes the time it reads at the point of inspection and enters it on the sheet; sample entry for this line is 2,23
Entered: 12,32
